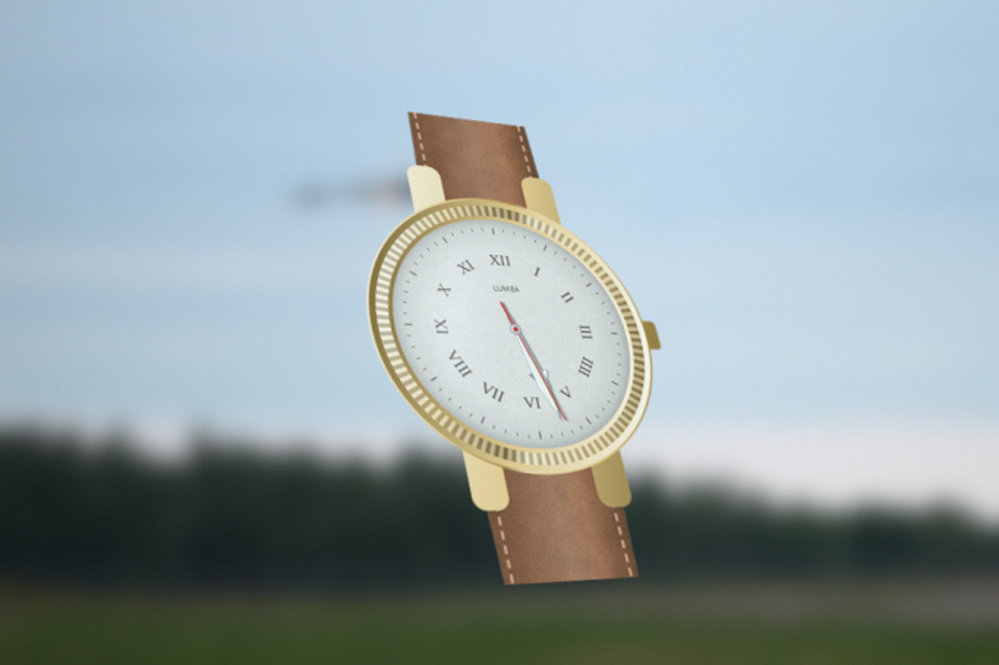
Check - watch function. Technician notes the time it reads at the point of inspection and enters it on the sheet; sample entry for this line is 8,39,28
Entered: 5,27,27
